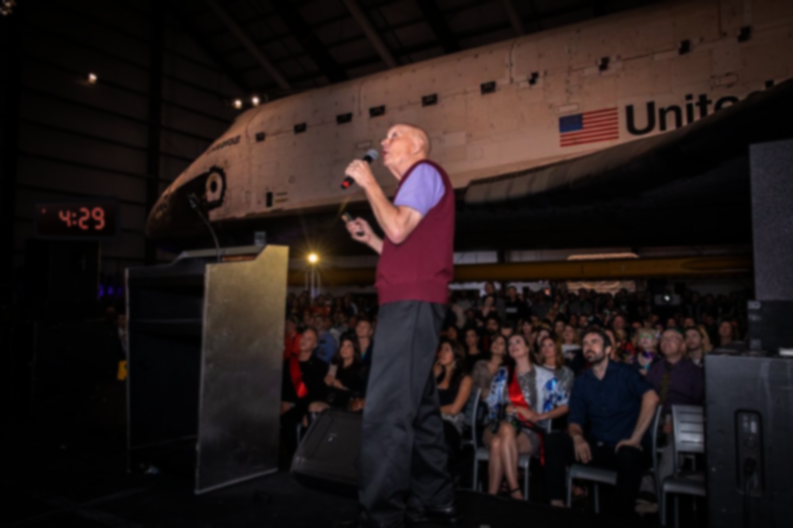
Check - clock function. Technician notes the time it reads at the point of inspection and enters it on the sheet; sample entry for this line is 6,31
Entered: 4,29
